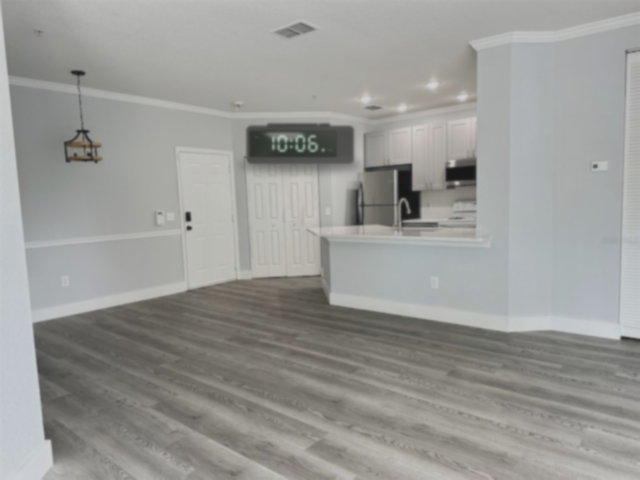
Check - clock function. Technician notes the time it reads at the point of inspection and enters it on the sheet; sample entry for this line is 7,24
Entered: 10,06
